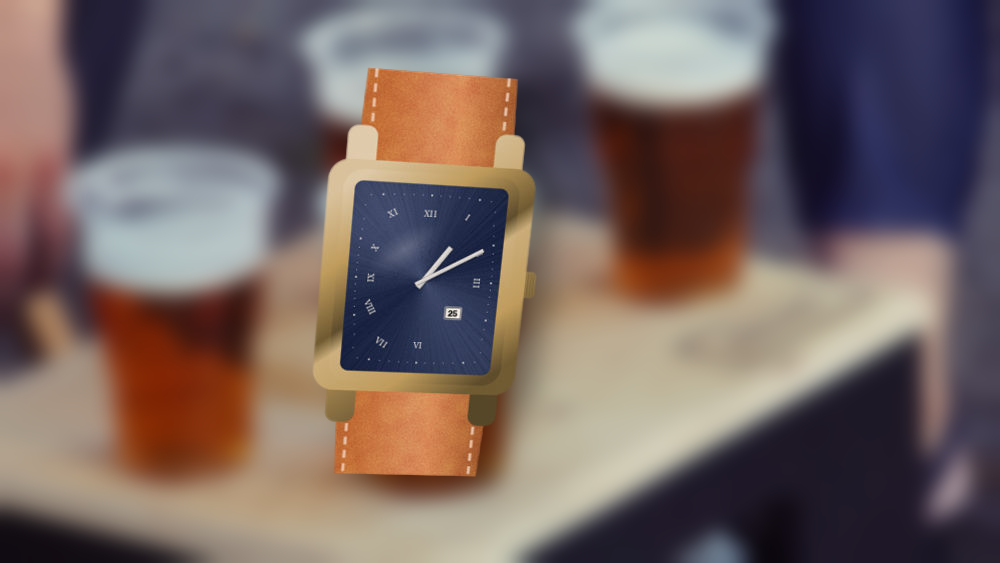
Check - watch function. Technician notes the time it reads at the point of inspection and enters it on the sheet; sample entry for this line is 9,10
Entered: 1,10
